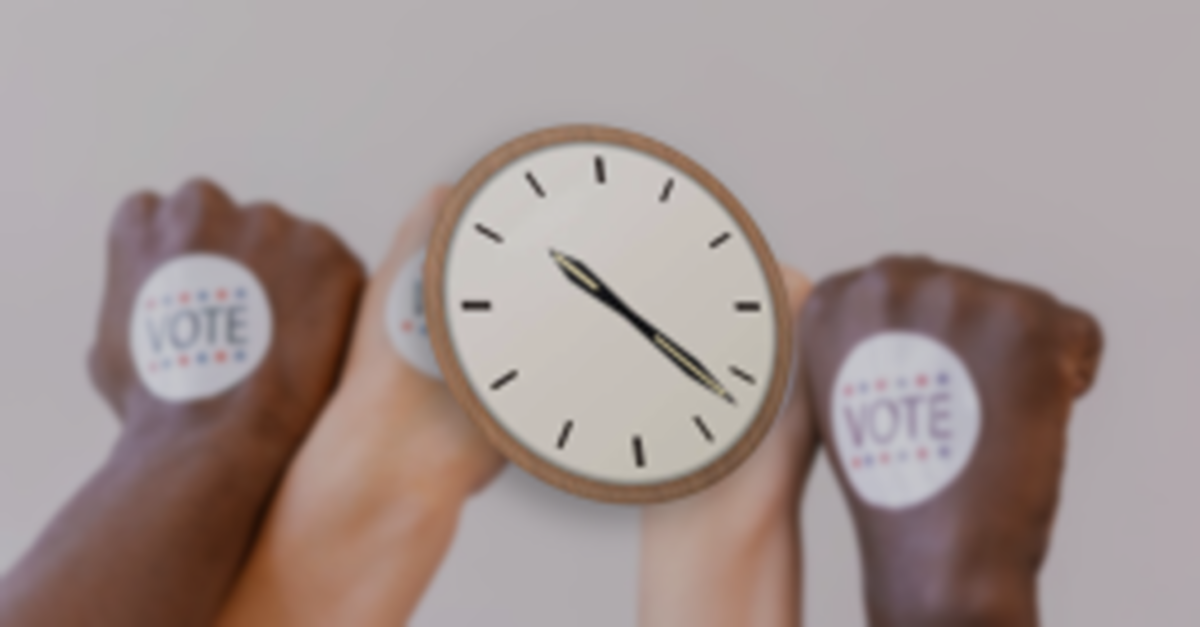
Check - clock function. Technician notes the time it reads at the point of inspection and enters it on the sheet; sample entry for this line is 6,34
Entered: 10,22
